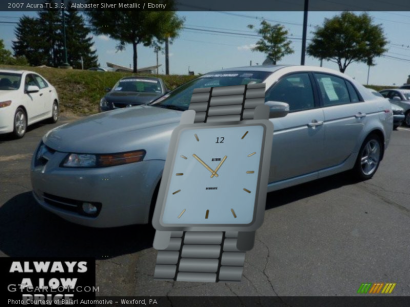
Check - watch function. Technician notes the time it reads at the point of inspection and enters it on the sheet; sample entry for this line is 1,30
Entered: 12,52
